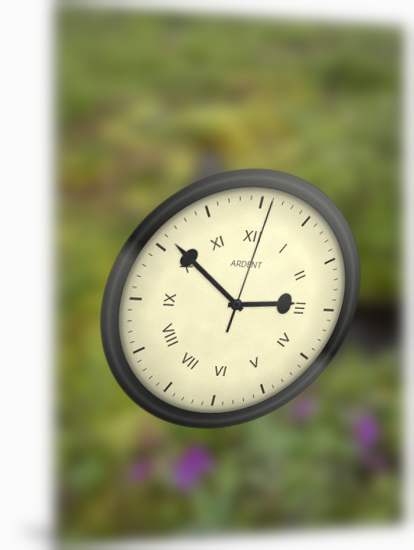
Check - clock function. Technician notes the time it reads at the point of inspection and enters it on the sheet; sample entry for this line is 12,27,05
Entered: 2,51,01
